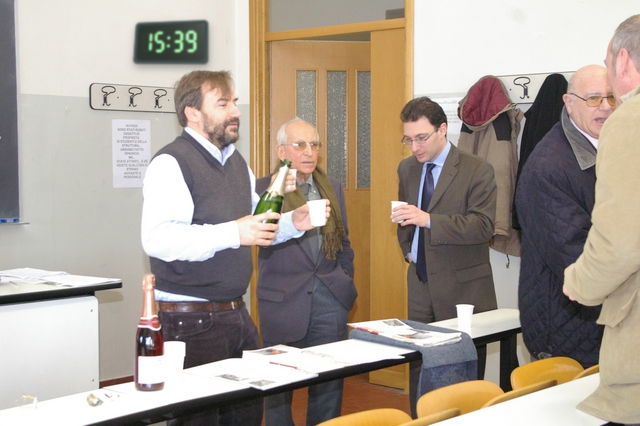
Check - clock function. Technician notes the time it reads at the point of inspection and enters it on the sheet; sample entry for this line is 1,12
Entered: 15,39
